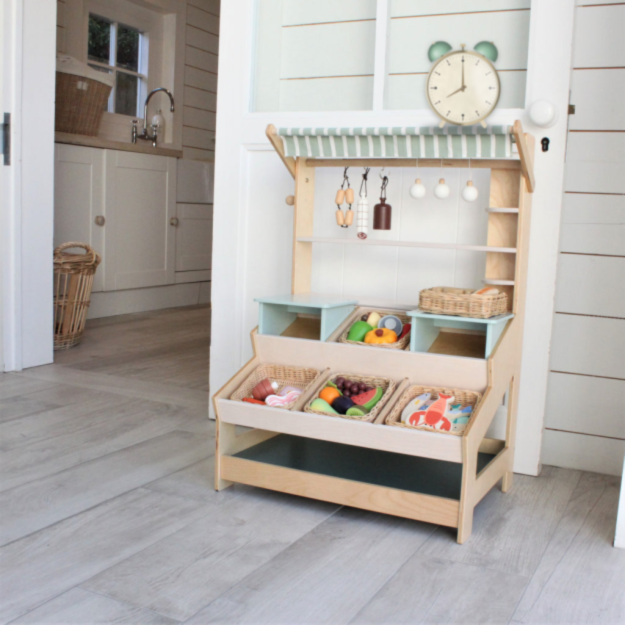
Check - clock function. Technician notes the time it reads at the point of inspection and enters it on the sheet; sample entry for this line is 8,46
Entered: 8,00
